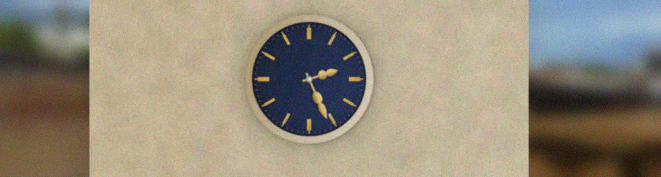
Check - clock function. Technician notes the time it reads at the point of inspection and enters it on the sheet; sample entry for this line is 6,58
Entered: 2,26
